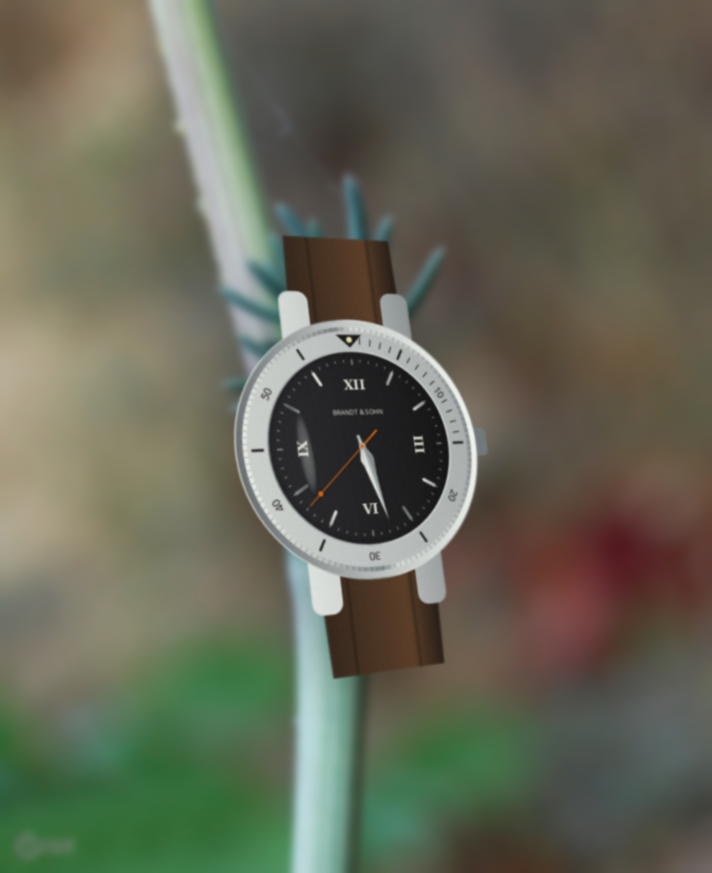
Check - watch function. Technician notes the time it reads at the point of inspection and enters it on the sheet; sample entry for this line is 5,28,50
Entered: 5,27,38
